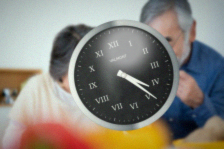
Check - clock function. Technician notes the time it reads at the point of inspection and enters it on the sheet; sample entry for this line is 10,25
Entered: 4,24
